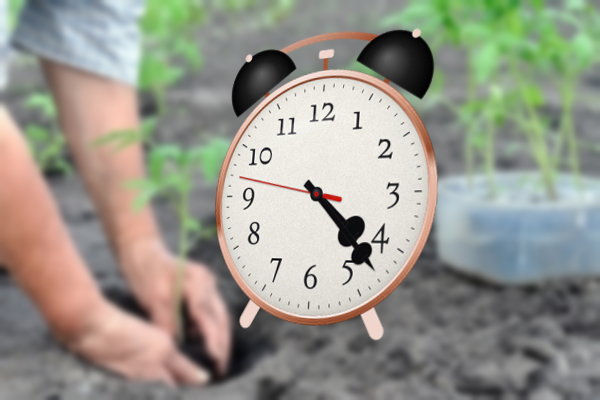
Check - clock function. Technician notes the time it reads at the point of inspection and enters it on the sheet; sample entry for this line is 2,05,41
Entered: 4,22,47
